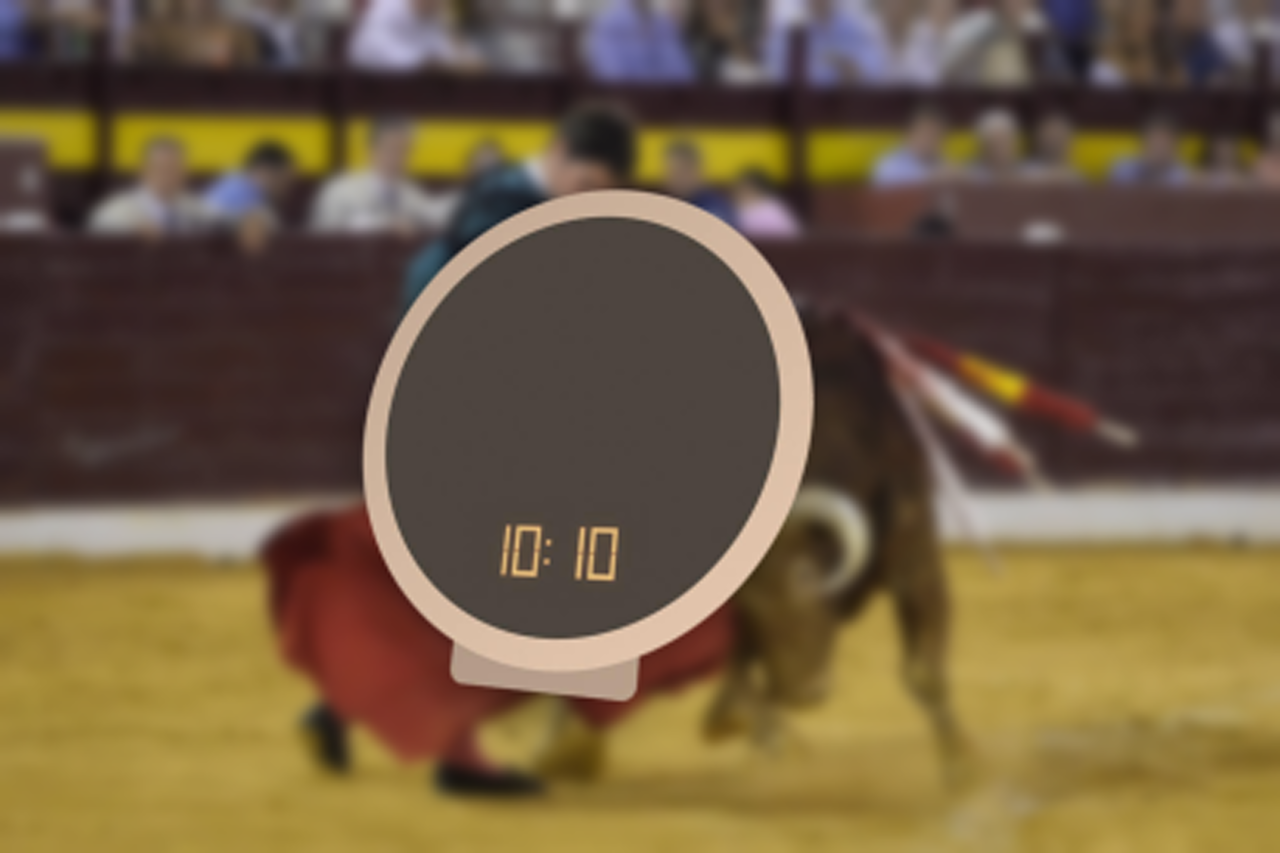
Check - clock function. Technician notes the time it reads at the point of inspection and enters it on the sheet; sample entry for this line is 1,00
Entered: 10,10
